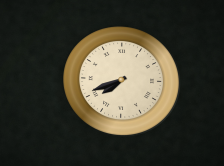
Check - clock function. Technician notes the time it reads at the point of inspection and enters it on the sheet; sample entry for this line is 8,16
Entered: 7,41
